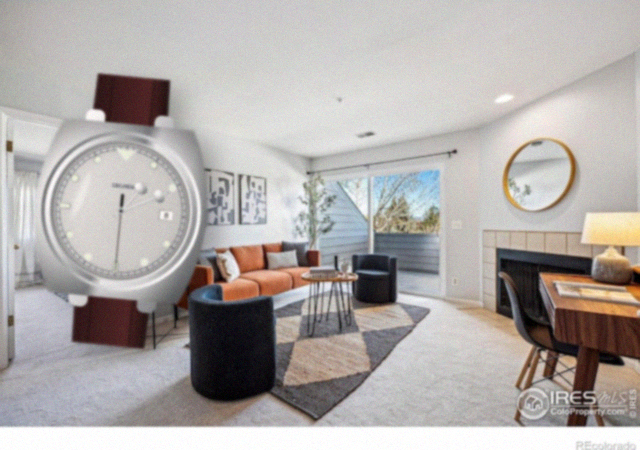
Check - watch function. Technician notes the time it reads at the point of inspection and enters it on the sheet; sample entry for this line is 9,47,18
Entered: 1,10,30
